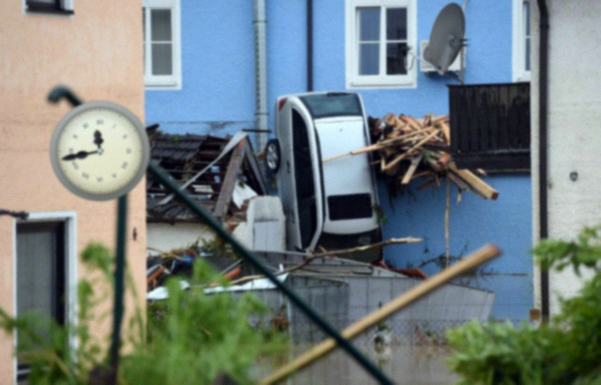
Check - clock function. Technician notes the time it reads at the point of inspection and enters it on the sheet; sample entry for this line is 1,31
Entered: 11,43
